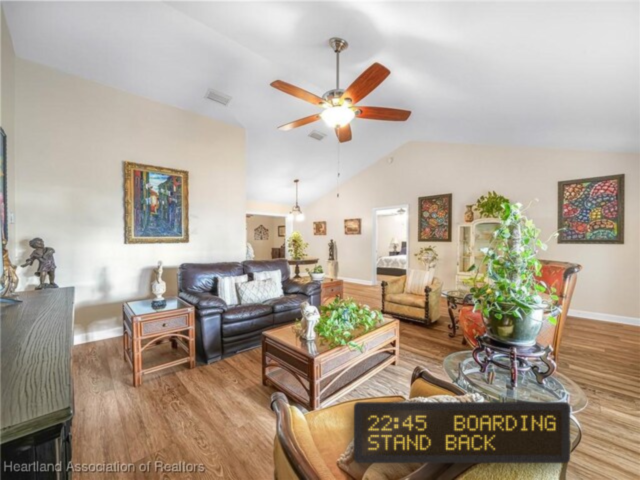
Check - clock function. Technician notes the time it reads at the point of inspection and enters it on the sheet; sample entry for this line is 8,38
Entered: 22,45
